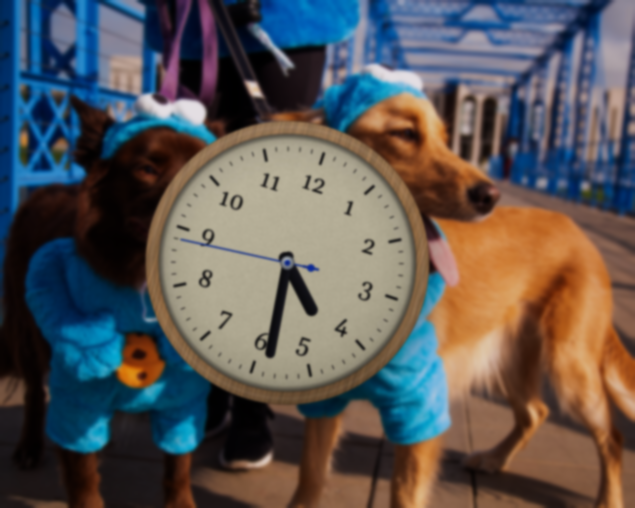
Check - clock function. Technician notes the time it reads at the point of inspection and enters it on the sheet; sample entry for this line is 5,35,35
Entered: 4,28,44
